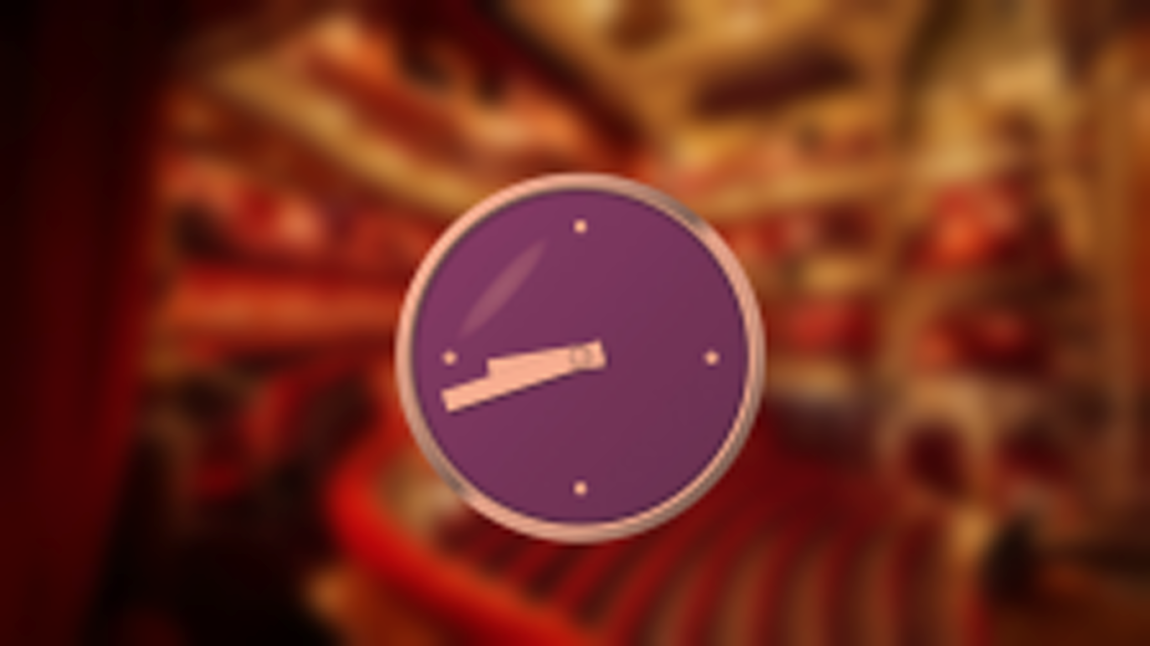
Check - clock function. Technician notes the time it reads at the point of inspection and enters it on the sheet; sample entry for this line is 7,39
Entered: 8,42
